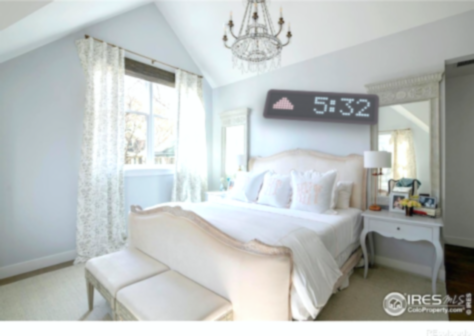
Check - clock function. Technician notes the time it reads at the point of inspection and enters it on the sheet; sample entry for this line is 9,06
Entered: 5,32
